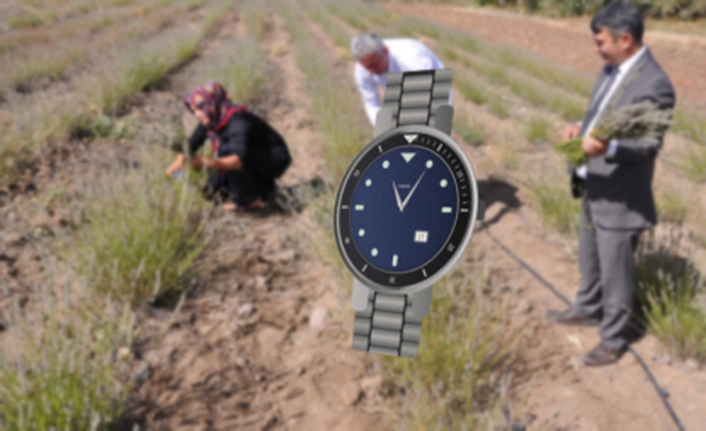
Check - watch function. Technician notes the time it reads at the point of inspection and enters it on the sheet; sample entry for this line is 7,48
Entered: 11,05
